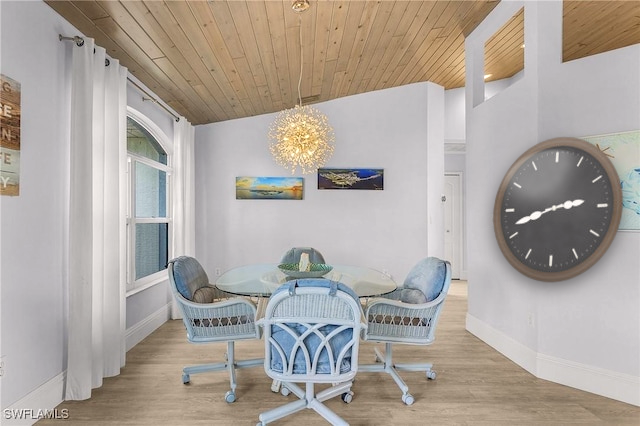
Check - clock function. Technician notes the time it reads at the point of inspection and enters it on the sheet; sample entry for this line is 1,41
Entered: 2,42
